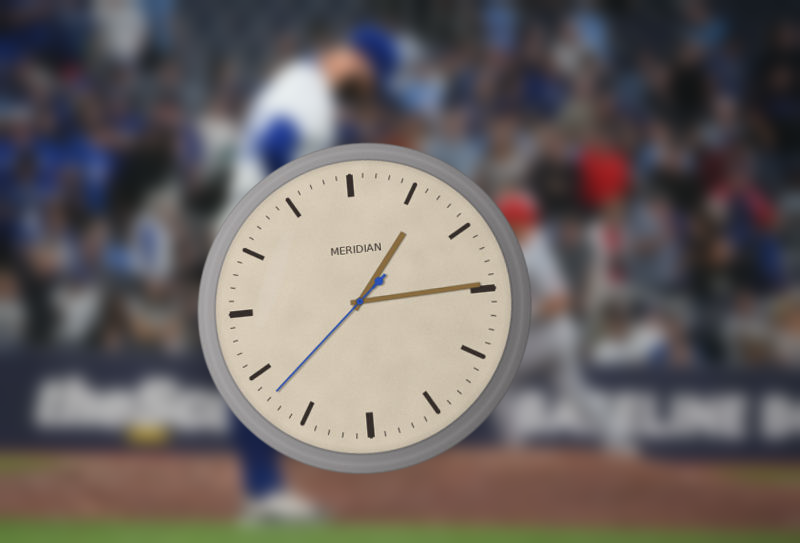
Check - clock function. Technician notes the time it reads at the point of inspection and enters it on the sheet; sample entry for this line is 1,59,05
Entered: 1,14,38
